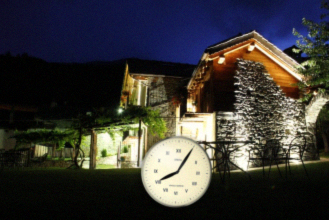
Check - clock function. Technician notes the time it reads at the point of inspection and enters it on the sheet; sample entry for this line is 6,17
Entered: 8,05
